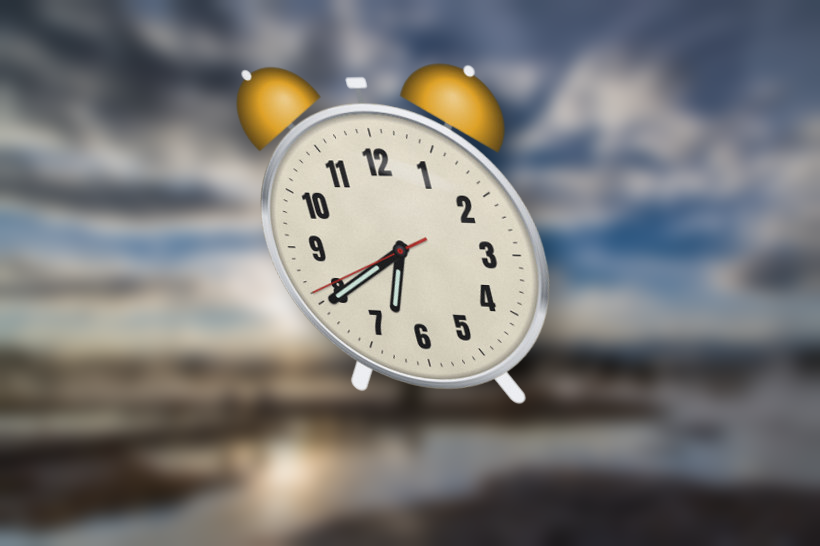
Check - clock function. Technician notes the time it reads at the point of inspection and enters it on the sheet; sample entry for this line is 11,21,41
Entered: 6,39,41
